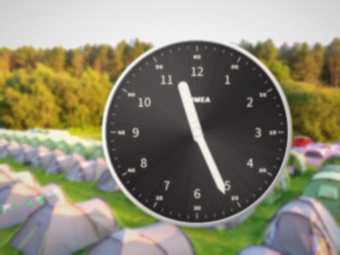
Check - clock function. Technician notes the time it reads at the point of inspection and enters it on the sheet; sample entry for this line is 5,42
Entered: 11,26
